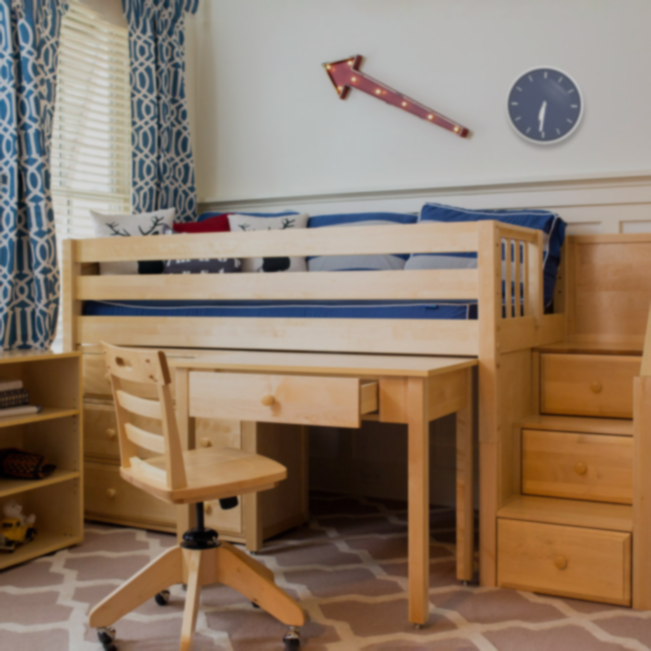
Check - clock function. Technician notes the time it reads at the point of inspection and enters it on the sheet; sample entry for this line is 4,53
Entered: 6,31
